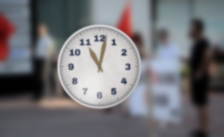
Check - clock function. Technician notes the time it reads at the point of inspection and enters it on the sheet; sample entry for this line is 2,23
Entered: 11,02
